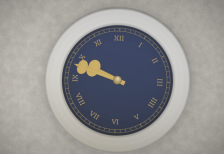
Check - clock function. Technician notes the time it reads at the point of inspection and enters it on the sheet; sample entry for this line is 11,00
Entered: 9,48
